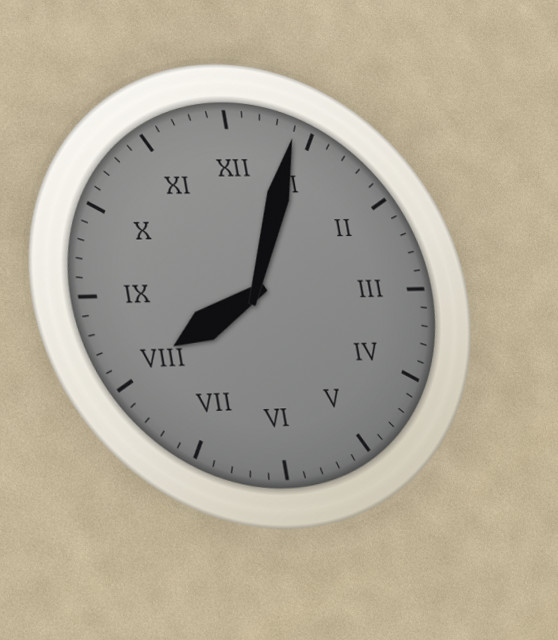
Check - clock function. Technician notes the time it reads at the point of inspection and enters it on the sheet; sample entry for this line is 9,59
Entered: 8,04
